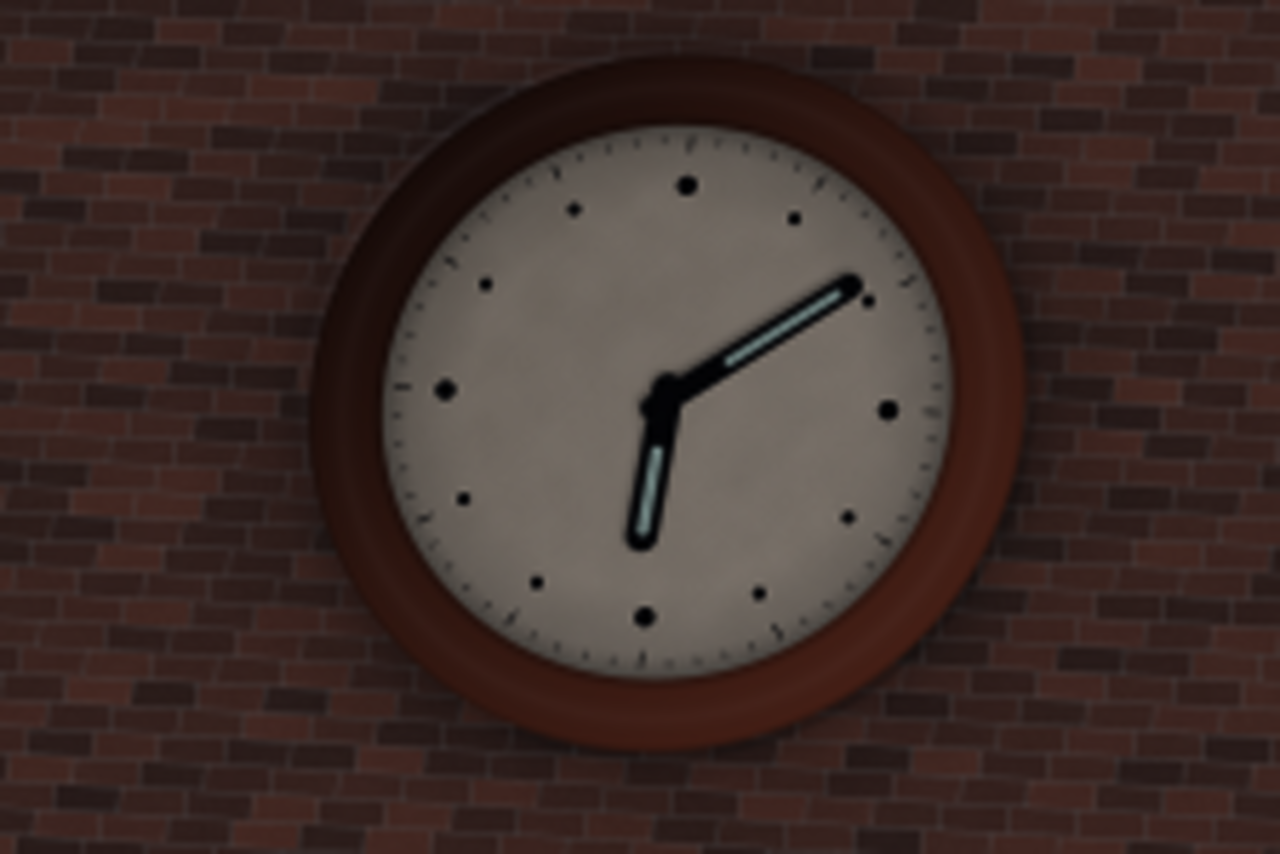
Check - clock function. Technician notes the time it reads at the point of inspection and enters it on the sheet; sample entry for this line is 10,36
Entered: 6,09
